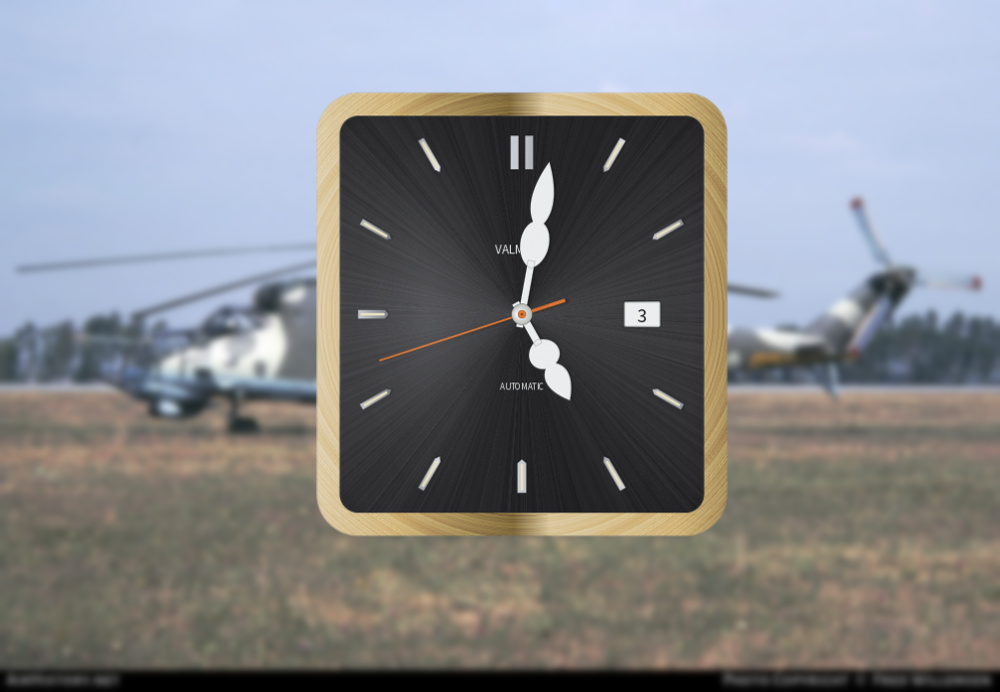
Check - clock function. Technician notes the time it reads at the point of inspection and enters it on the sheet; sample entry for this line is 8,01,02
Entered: 5,01,42
